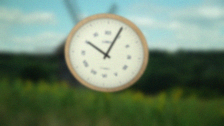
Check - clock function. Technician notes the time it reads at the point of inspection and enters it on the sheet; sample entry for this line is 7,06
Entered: 10,04
